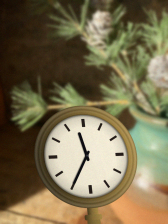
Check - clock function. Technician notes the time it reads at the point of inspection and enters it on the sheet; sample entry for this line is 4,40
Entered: 11,35
